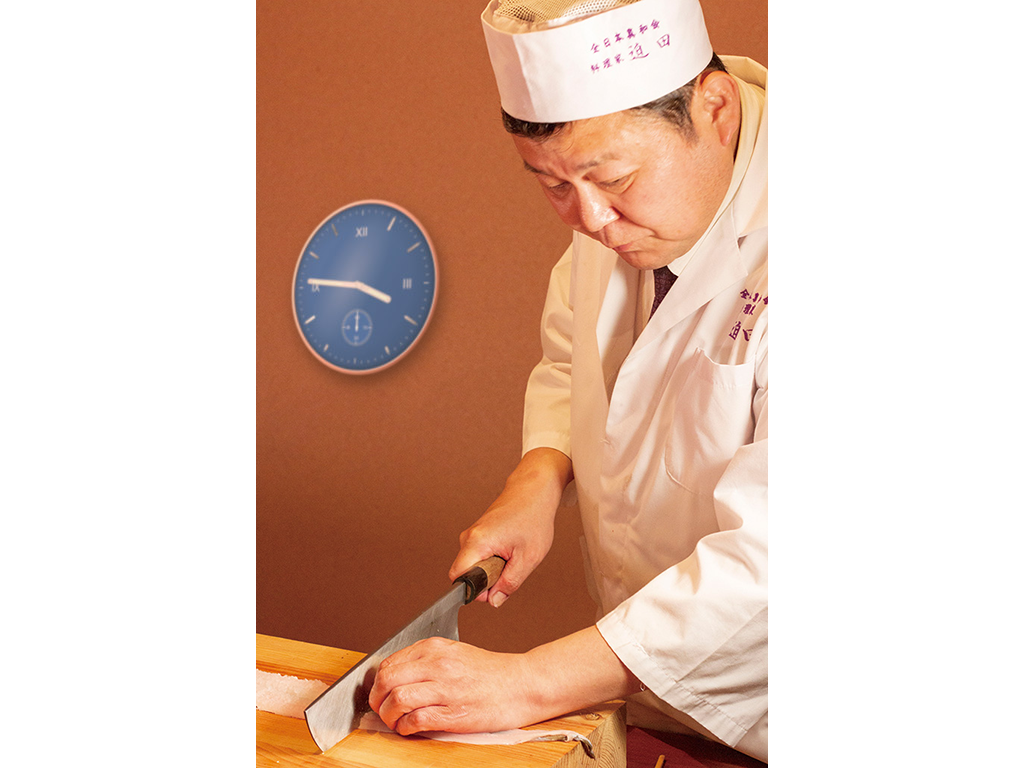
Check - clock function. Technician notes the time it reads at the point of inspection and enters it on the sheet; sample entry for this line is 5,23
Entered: 3,46
